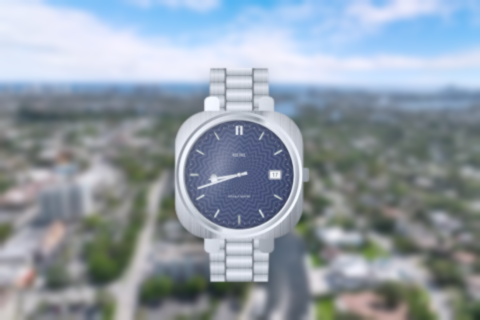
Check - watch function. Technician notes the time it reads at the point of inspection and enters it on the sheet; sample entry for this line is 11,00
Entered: 8,42
